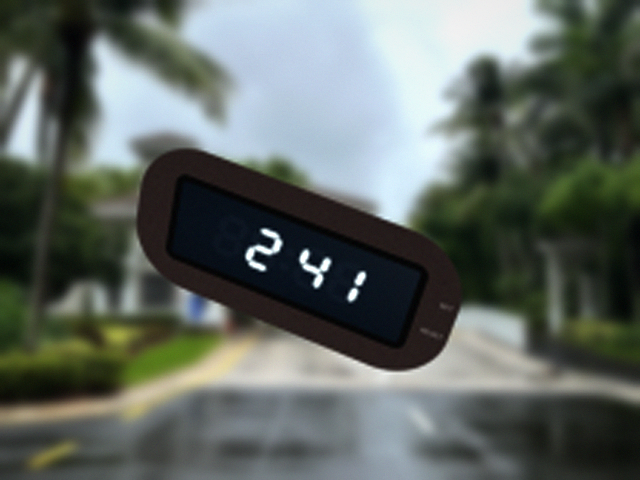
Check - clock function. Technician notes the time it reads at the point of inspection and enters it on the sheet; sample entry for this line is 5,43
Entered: 2,41
